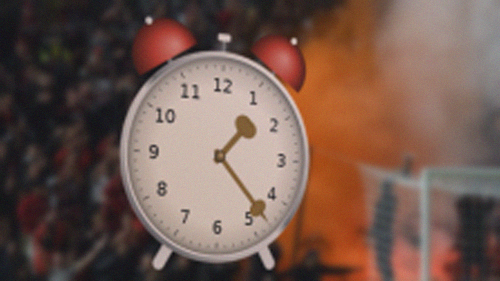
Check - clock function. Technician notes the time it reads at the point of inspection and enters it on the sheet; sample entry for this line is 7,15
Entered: 1,23
